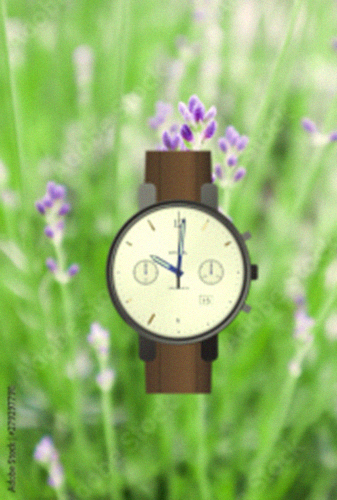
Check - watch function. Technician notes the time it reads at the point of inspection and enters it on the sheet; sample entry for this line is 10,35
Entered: 10,01
